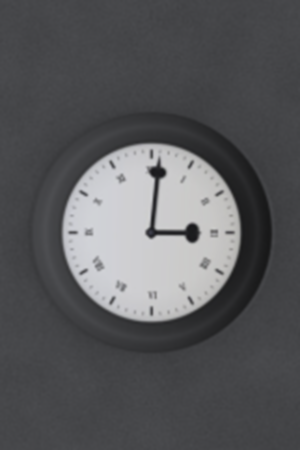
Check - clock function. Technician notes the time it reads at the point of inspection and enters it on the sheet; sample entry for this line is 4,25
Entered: 3,01
